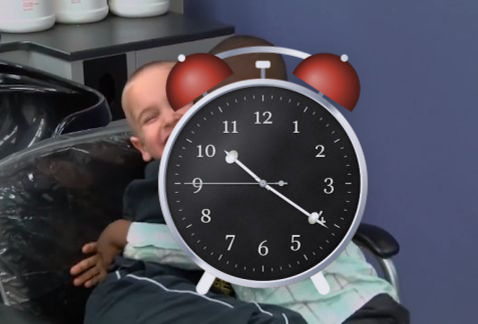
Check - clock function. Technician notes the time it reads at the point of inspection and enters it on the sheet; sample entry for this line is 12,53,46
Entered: 10,20,45
